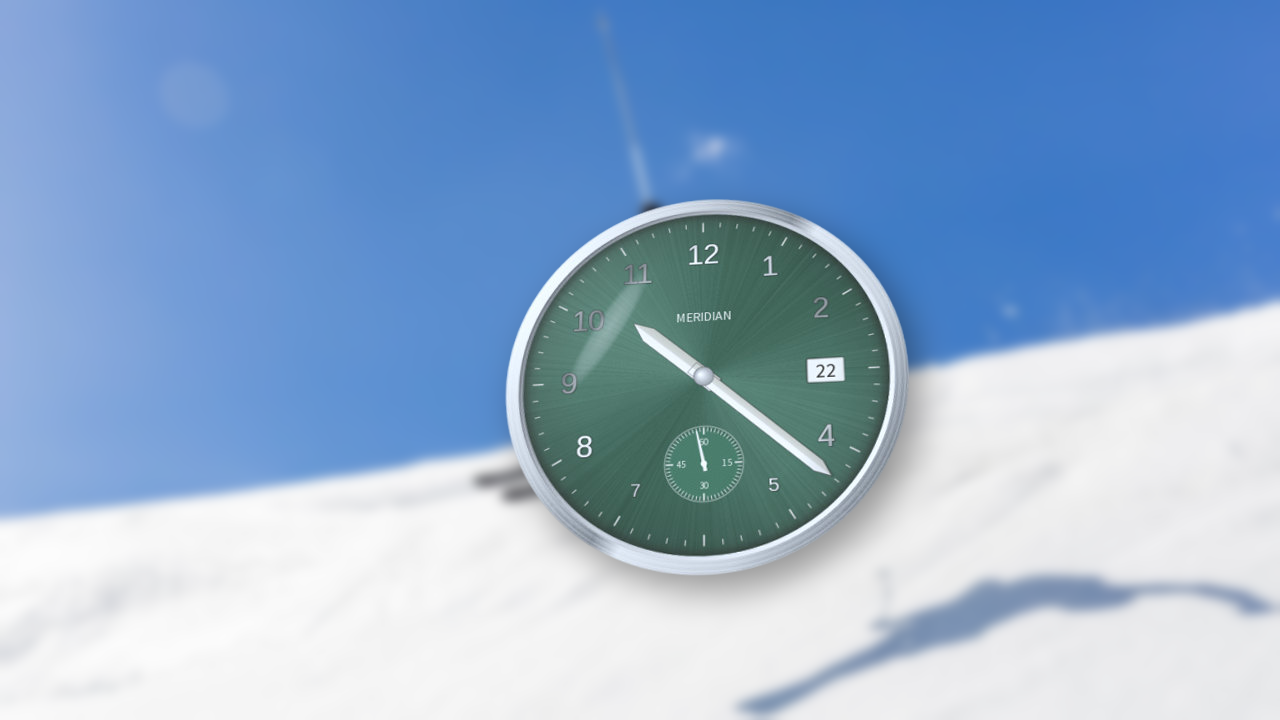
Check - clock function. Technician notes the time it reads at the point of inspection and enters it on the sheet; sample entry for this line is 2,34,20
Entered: 10,21,58
